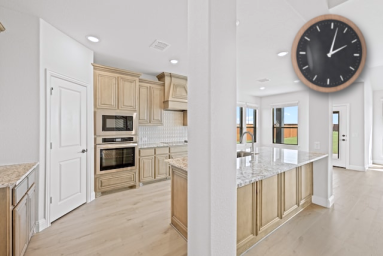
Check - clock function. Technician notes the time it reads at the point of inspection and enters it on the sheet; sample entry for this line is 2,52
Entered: 2,02
